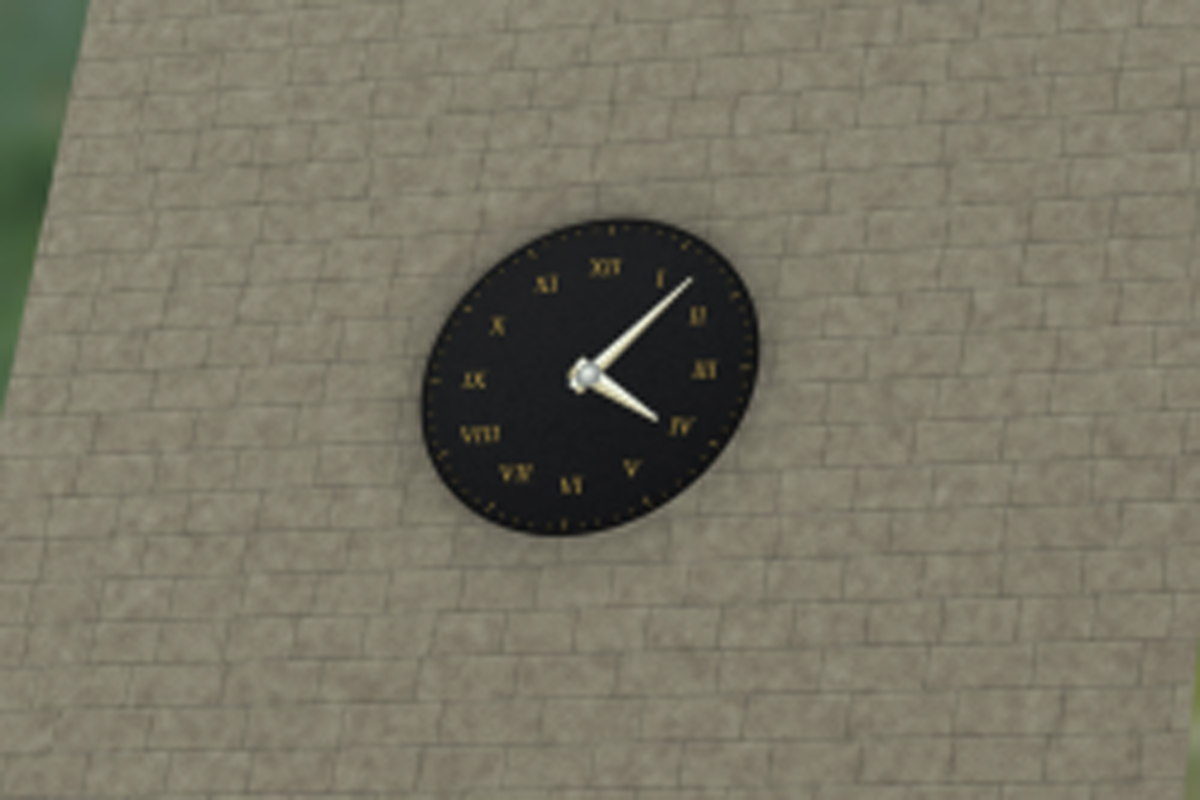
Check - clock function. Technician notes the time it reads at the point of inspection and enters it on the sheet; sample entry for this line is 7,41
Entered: 4,07
